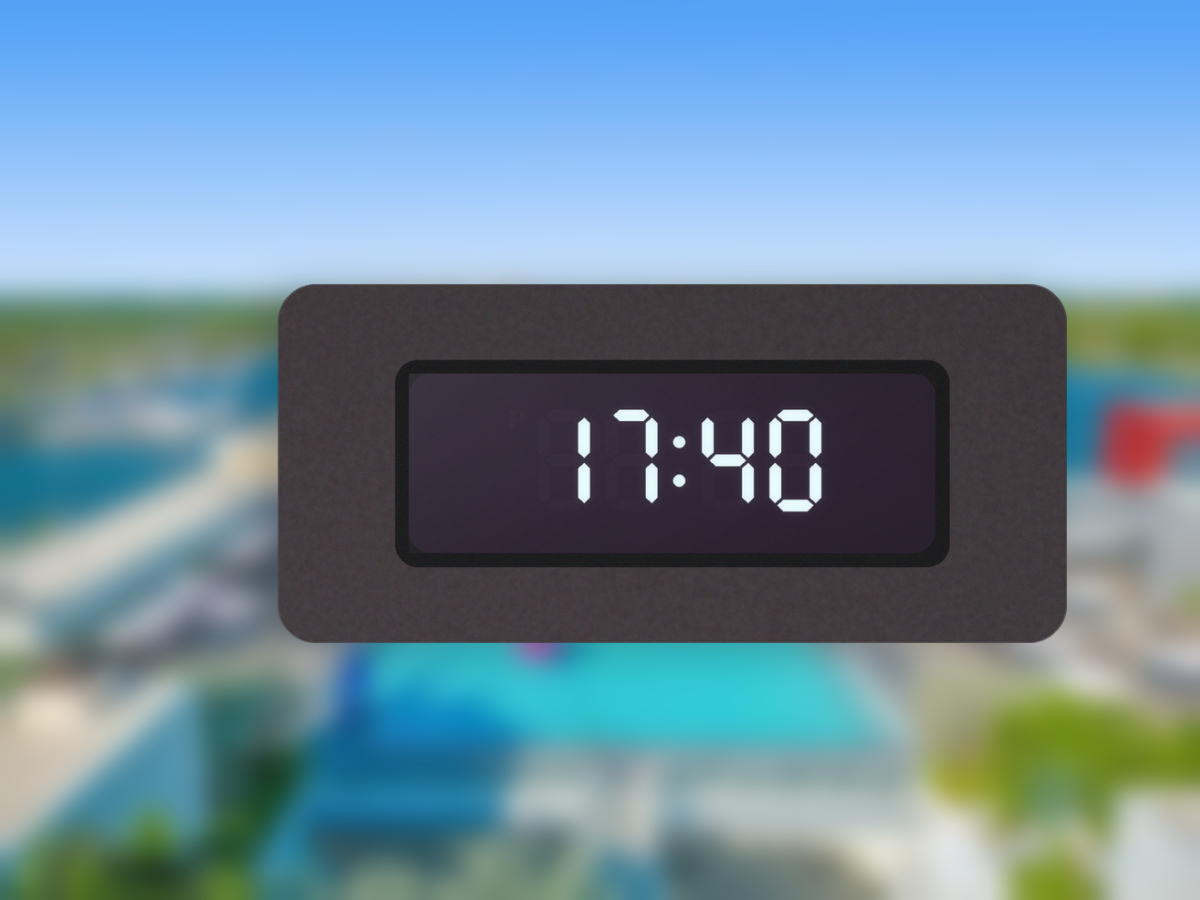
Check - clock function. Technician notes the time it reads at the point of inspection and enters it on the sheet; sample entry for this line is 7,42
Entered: 17,40
